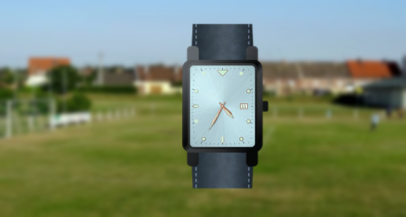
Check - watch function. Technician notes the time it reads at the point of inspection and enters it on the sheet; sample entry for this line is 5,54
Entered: 4,35
